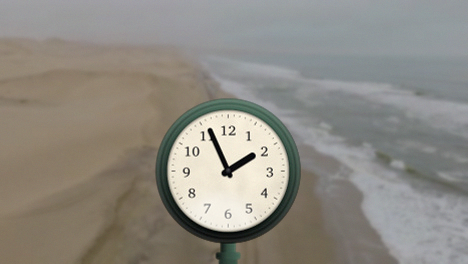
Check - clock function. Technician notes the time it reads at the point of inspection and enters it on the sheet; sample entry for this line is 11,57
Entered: 1,56
